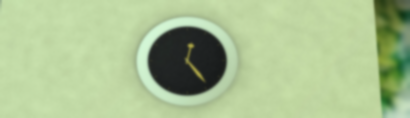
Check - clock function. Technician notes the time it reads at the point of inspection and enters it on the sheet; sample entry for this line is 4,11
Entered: 12,24
